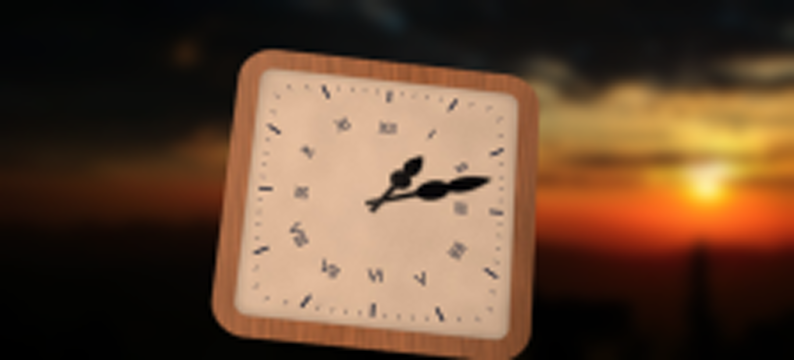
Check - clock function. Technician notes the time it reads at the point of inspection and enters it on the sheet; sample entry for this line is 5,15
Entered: 1,12
